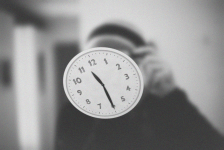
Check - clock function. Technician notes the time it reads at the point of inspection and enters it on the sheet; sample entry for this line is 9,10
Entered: 11,30
